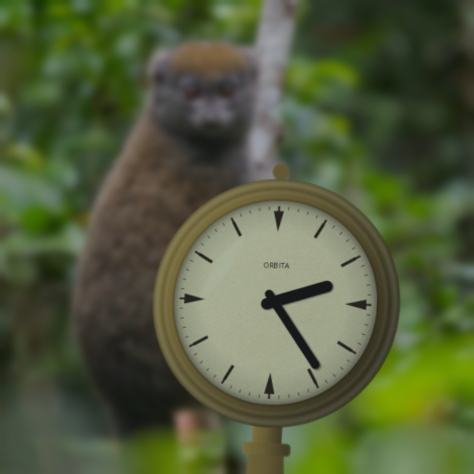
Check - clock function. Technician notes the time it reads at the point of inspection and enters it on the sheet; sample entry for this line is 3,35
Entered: 2,24
